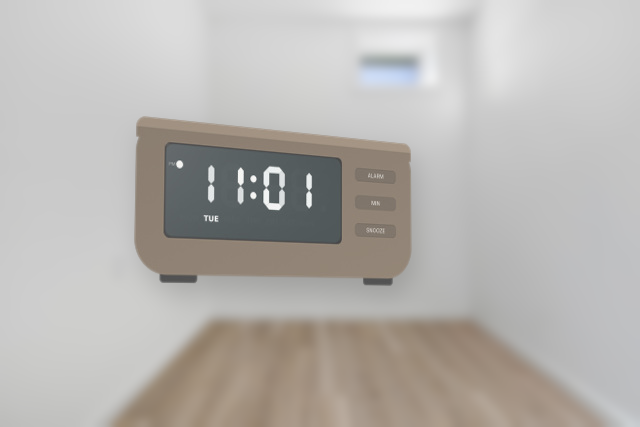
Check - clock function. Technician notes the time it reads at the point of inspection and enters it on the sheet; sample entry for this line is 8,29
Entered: 11,01
